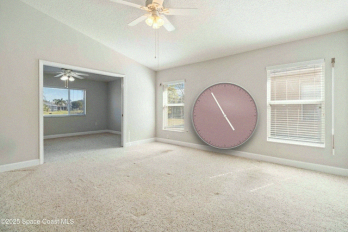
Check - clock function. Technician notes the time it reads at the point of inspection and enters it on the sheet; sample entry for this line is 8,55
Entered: 4,55
